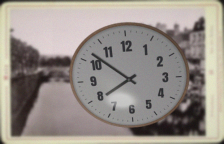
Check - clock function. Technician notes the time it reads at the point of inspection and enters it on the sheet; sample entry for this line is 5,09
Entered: 7,52
